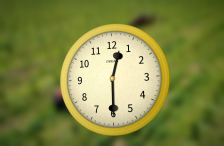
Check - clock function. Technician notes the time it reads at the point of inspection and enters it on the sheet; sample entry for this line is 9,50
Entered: 12,30
